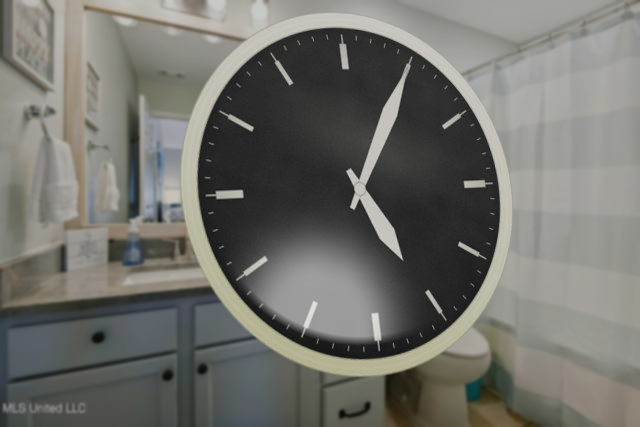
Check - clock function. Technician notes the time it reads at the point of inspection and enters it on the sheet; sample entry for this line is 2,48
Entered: 5,05
